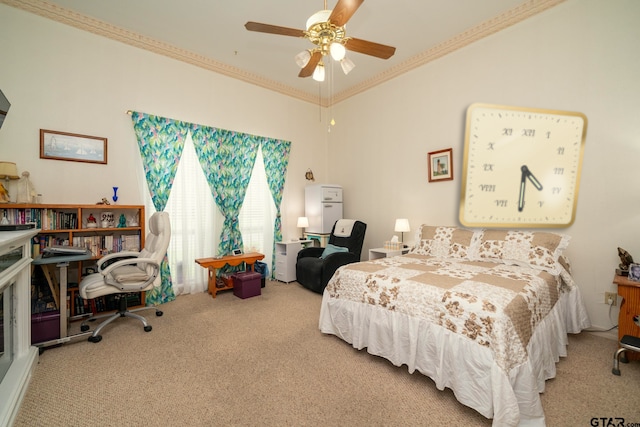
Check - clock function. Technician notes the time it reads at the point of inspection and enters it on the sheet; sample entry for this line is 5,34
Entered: 4,30
